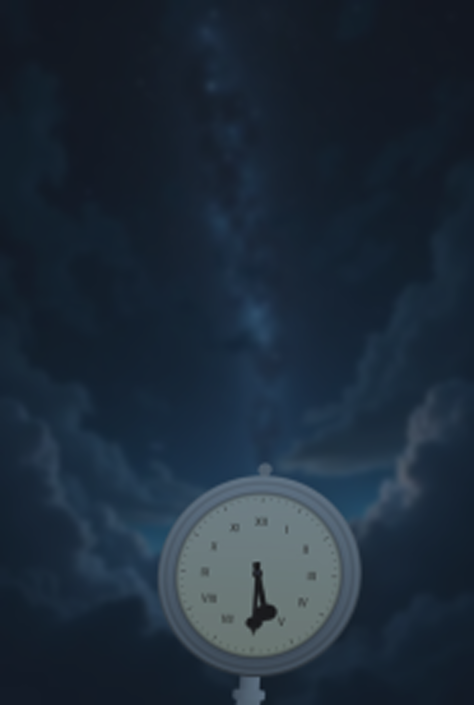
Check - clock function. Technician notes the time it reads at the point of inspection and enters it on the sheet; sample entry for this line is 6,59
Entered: 5,30
